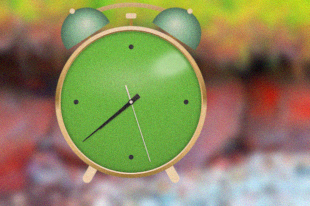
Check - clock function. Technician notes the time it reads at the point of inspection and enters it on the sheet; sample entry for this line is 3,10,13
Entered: 7,38,27
